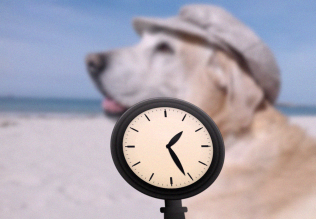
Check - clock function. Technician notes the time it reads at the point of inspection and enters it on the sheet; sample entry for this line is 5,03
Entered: 1,26
